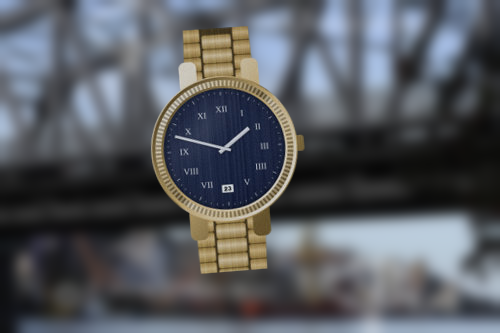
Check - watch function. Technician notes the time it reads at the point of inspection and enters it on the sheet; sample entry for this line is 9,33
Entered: 1,48
